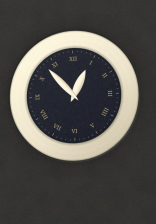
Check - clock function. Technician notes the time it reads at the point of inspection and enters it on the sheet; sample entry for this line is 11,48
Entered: 12,53
